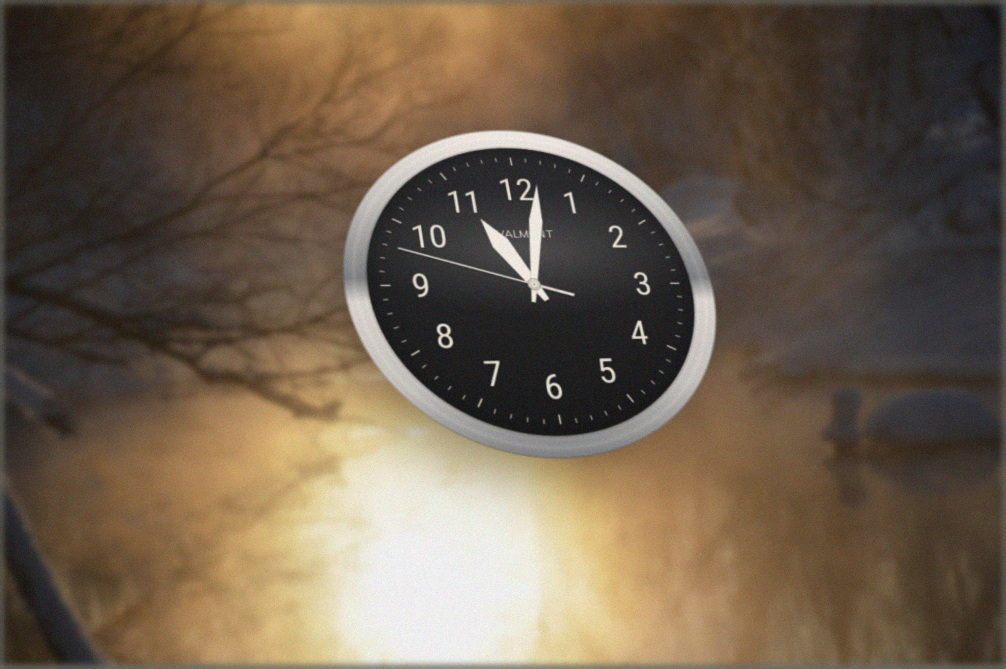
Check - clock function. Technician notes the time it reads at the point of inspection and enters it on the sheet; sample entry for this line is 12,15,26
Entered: 11,01,48
